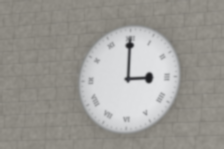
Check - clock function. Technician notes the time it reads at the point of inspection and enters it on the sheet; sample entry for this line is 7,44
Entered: 3,00
